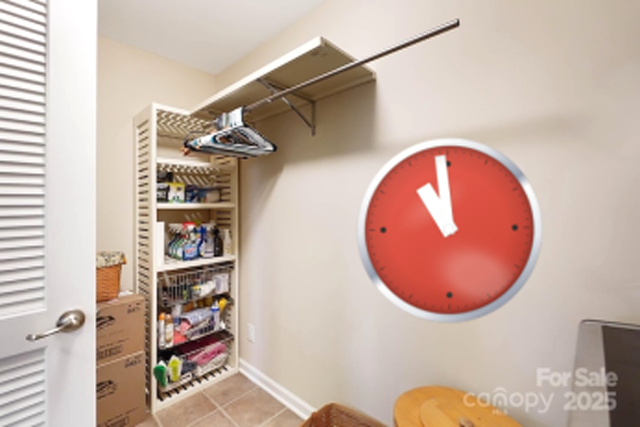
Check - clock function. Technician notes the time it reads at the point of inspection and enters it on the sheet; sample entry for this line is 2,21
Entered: 10,59
